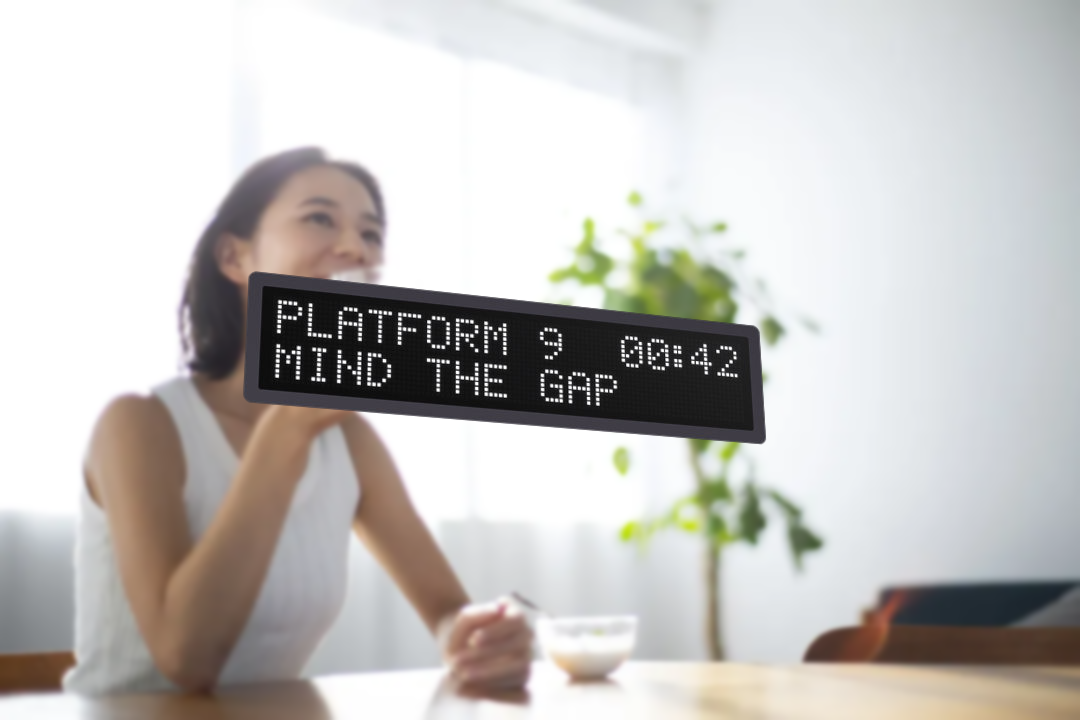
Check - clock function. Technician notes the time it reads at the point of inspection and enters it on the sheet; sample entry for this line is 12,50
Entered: 0,42
